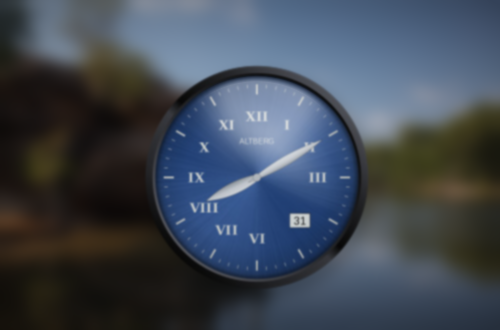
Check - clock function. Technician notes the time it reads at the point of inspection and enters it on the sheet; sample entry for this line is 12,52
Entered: 8,10
